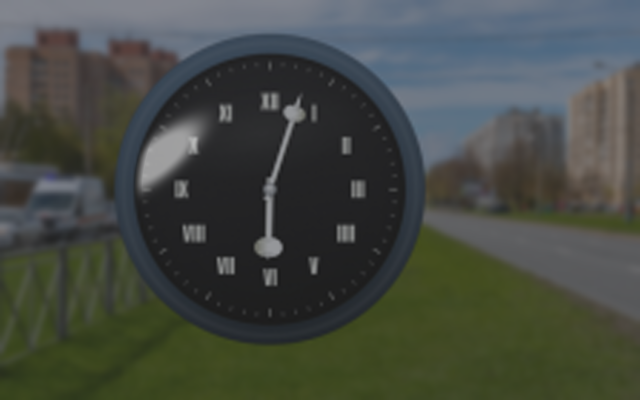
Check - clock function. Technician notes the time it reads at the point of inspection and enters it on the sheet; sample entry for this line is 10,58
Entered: 6,03
